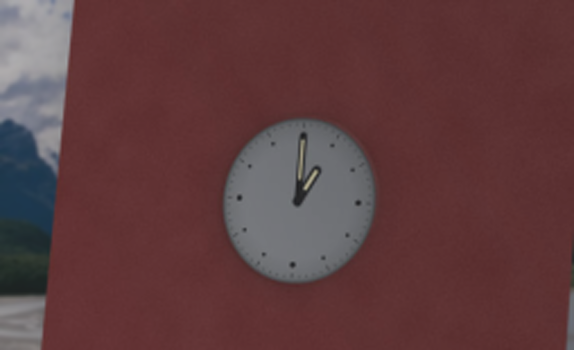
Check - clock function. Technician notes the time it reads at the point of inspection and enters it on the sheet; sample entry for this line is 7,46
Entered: 1,00
